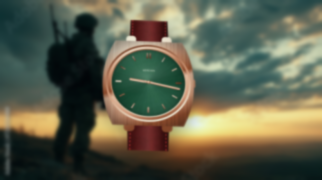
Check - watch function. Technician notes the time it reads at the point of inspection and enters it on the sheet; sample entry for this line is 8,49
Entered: 9,17
